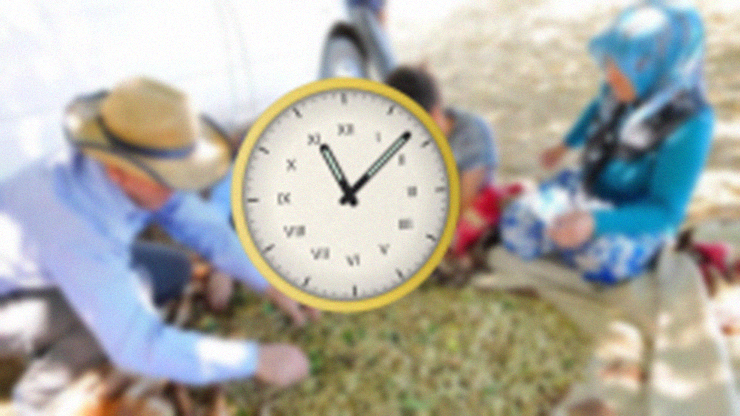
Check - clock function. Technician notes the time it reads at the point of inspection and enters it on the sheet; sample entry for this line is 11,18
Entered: 11,08
